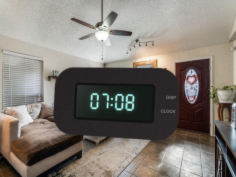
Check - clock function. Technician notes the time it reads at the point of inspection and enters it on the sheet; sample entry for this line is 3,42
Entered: 7,08
